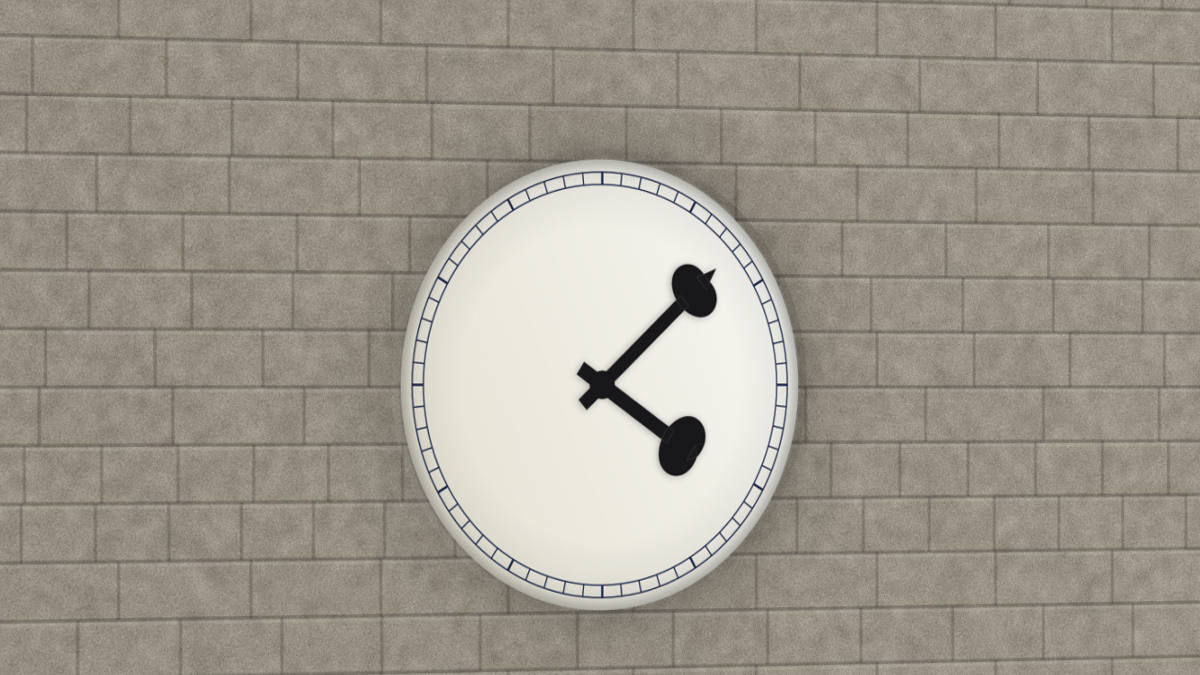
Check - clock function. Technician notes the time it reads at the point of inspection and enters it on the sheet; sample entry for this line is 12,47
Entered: 4,08
